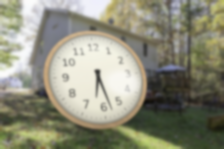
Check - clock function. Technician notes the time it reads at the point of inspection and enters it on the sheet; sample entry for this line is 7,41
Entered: 6,28
